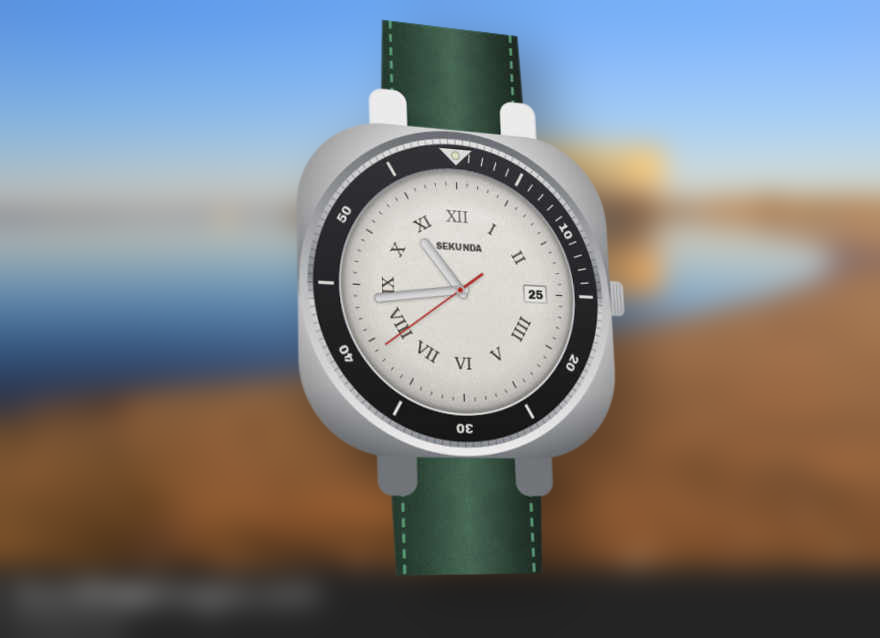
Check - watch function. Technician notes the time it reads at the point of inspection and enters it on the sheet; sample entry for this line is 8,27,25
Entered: 10,43,39
